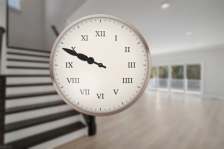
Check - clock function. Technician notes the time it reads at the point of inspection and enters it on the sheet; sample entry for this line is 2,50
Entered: 9,49
